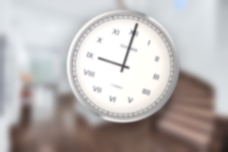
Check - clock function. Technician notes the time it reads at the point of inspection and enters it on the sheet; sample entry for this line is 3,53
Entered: 9,00
